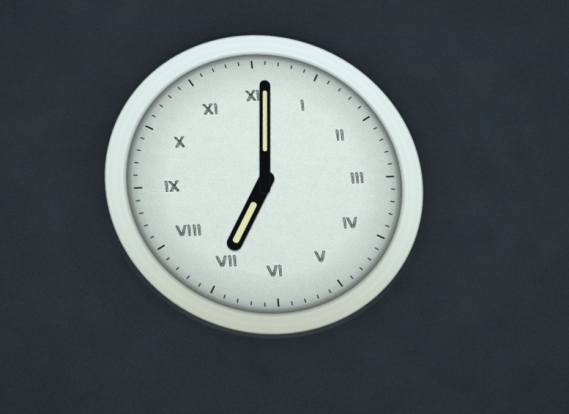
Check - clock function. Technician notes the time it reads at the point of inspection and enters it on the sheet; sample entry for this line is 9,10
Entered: 7,01
